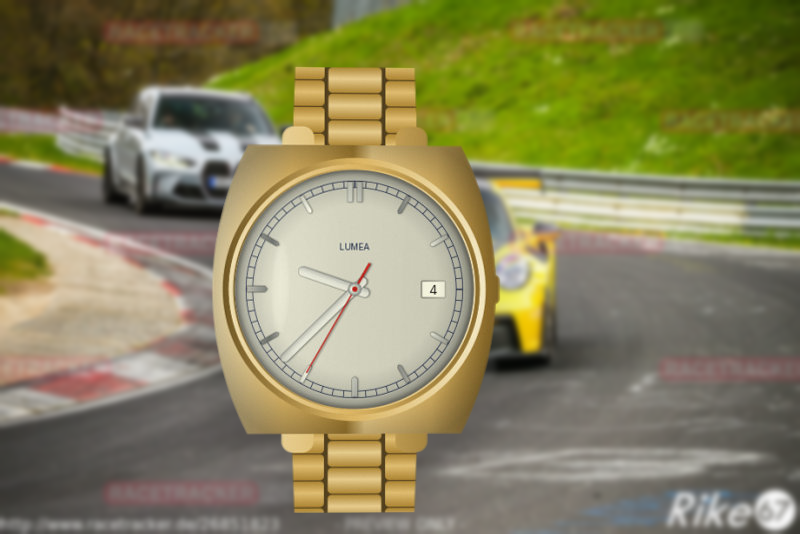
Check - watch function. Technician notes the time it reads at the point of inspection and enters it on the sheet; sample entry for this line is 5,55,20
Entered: 9,37,35
